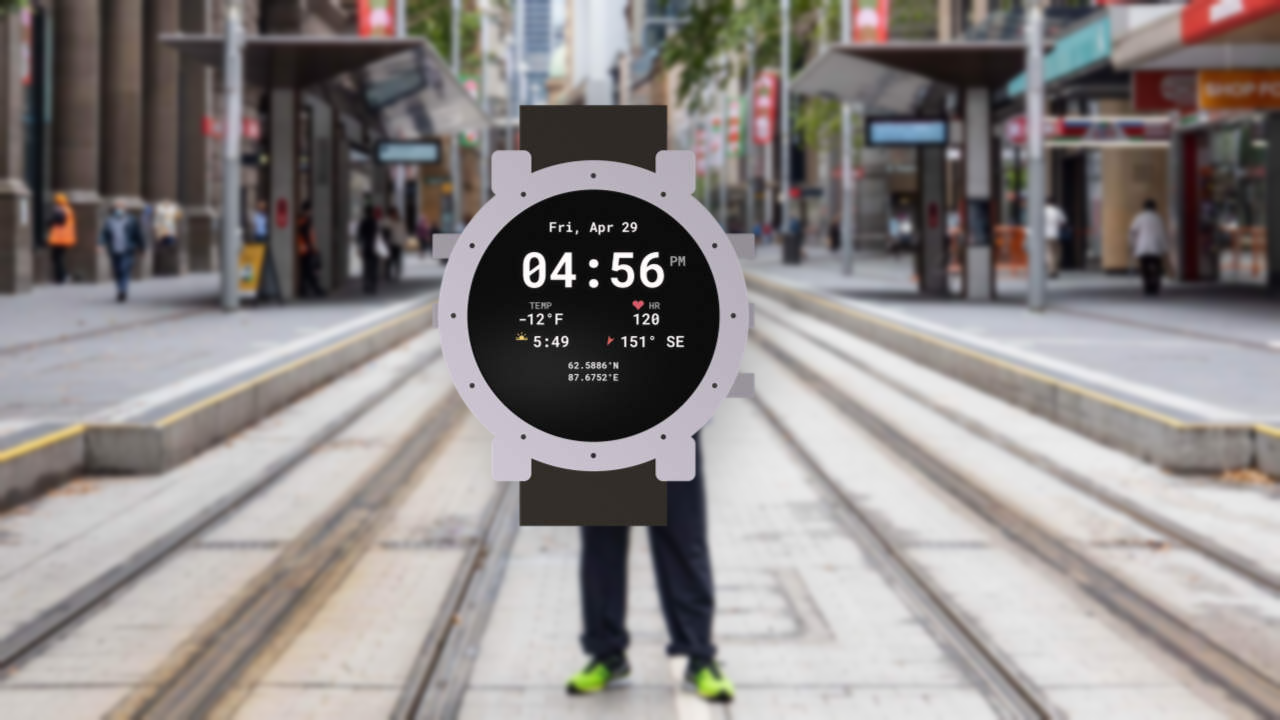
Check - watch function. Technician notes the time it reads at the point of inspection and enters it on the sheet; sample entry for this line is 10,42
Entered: 4,56
